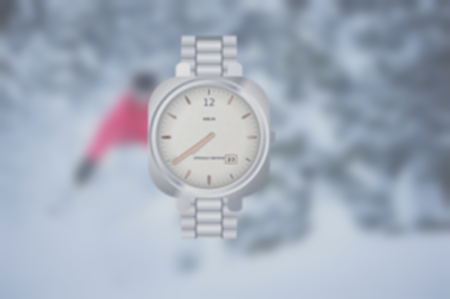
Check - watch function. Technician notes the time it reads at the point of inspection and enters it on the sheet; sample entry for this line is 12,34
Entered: 7,39
